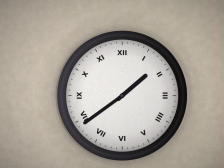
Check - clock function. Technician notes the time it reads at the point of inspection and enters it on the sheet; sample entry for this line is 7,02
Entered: 1,39
